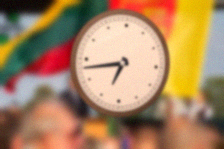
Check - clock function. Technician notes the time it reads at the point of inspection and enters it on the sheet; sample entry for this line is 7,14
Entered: 6,43
